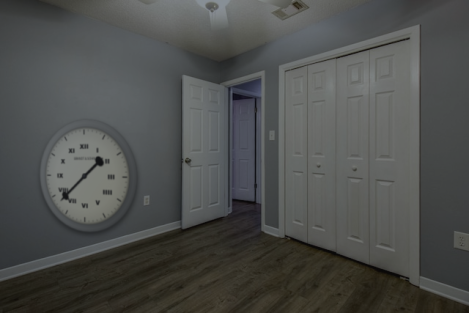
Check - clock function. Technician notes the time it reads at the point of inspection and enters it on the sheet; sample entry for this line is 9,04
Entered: 1,38
